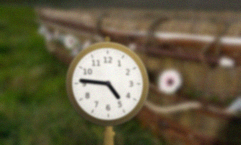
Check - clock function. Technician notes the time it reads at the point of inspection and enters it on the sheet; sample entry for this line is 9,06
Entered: 4,46
